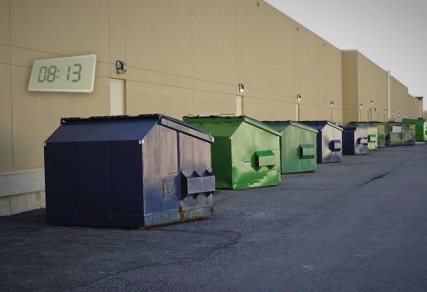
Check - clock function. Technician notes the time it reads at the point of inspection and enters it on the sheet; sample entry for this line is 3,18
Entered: 8,13
